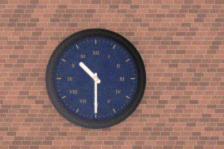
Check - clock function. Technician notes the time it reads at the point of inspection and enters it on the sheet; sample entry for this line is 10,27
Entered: 10,30
